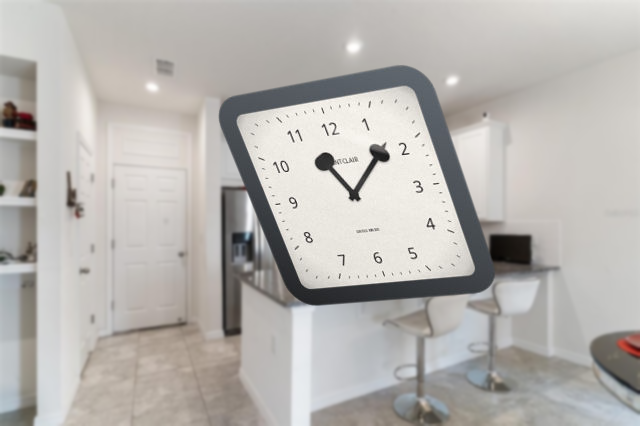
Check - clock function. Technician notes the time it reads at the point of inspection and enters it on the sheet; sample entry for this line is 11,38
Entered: 11,08
